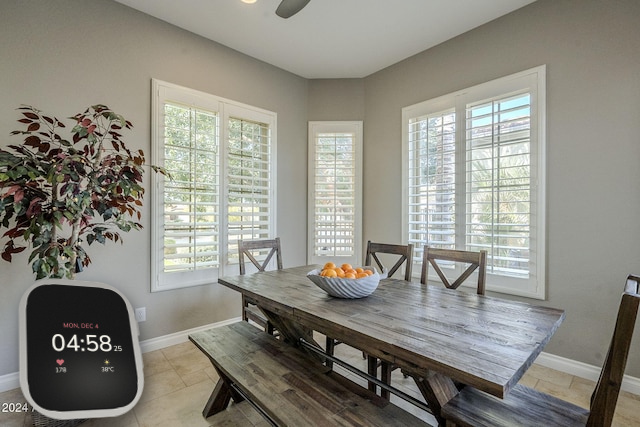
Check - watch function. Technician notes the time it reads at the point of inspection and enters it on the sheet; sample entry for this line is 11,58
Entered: 4,58
